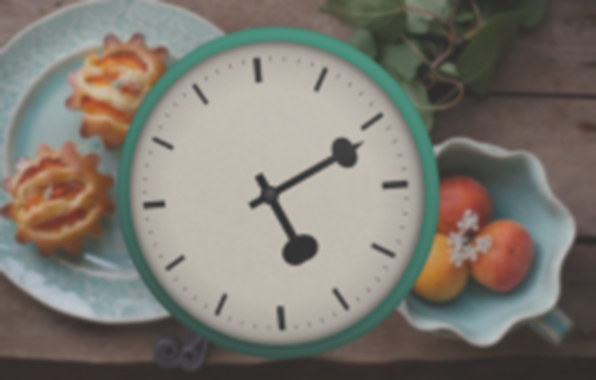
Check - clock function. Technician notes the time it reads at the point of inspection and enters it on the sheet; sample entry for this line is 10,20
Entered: 5,11
